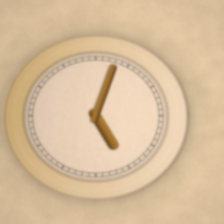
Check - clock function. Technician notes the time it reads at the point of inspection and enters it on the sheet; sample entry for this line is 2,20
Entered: 5,03
